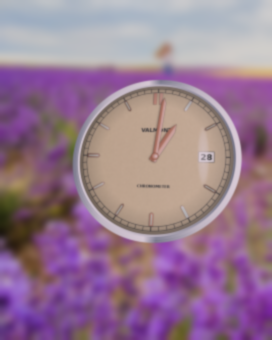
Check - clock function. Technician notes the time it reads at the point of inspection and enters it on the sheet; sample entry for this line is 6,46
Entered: 1,01
